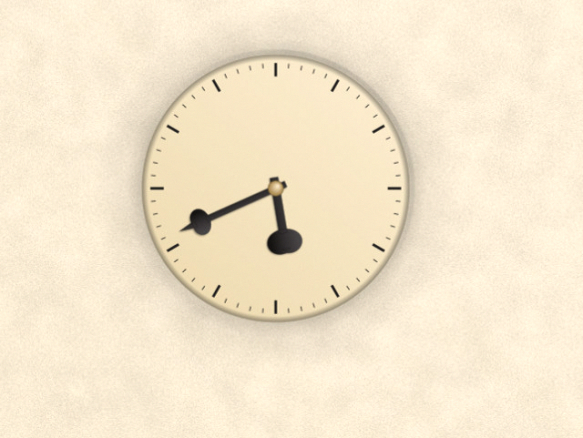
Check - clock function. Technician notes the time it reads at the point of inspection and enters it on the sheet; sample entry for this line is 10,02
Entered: 5,41
